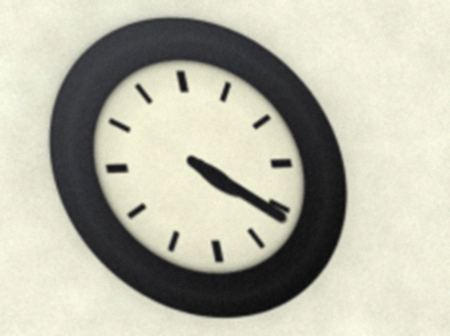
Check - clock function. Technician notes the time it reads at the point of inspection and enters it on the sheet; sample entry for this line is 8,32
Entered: 4,21
